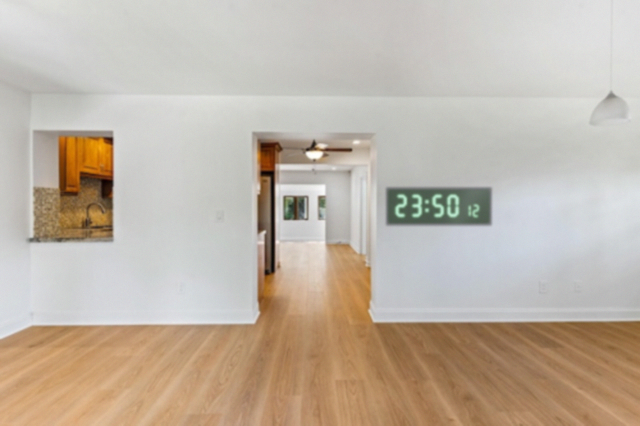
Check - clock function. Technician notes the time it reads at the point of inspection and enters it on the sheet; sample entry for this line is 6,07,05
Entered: 23,50,12
